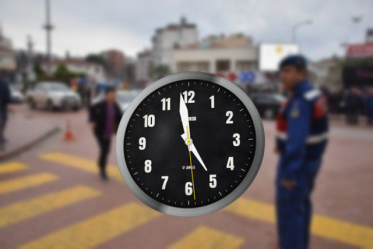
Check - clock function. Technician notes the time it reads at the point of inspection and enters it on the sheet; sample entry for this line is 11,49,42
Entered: 4,58,29
